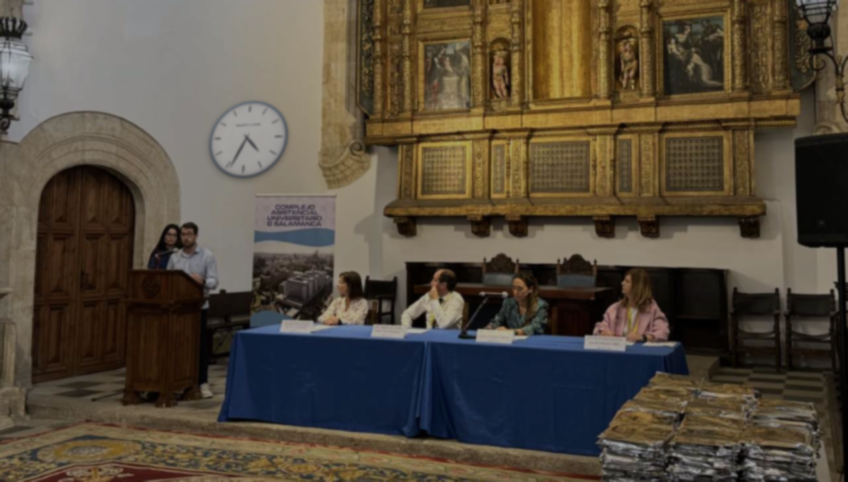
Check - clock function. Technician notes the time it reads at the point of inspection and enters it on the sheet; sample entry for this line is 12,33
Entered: 4,34
